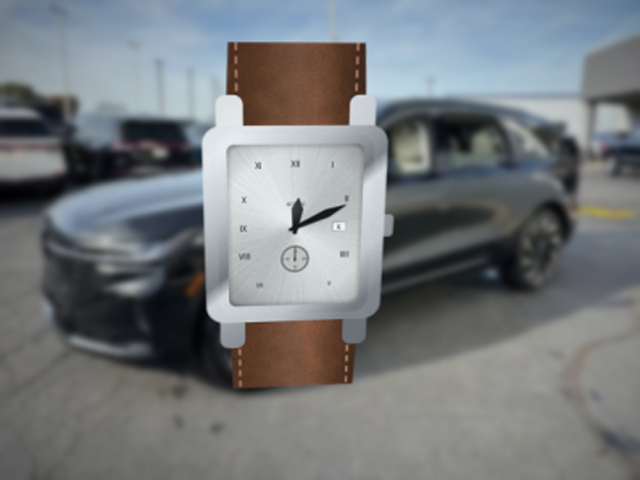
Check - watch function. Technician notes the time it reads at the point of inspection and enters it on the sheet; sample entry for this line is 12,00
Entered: 12,11
